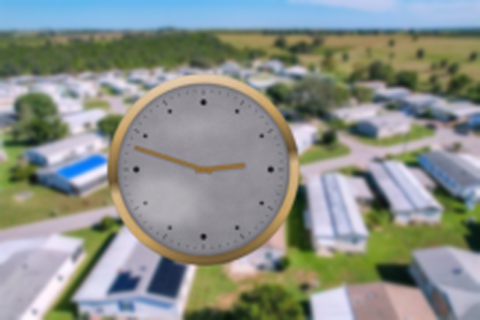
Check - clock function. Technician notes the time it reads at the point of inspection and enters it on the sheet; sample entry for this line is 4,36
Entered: 2,48
